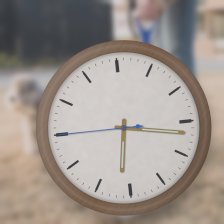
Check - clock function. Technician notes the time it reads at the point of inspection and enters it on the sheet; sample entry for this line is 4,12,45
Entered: 6,16,45
